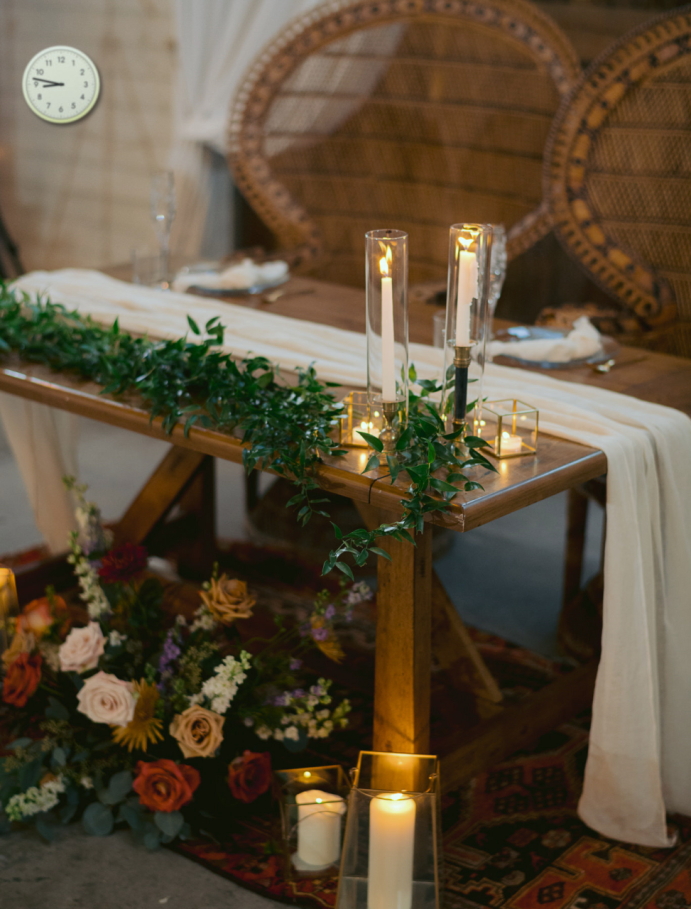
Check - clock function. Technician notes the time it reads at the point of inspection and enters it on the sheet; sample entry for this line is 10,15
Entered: 8,47
